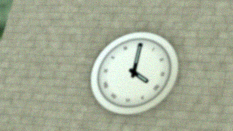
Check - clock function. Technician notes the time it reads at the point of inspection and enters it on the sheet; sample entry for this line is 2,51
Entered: 4,00
